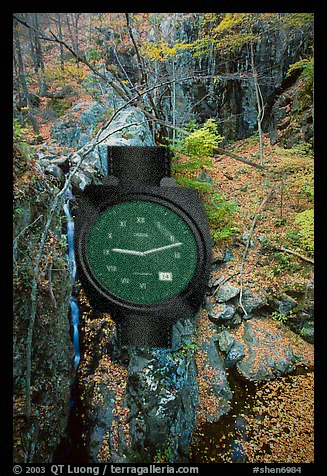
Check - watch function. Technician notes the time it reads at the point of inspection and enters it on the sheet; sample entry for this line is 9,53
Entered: 9,12
